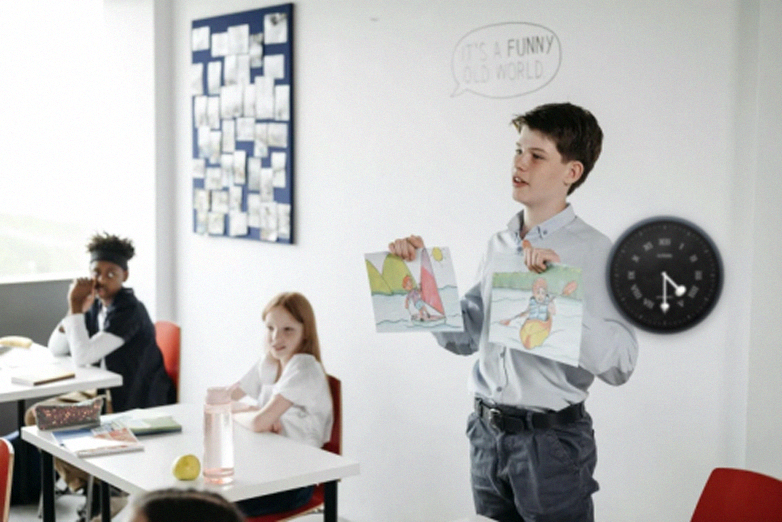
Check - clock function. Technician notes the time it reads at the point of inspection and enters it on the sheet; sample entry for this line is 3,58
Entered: 4,30
